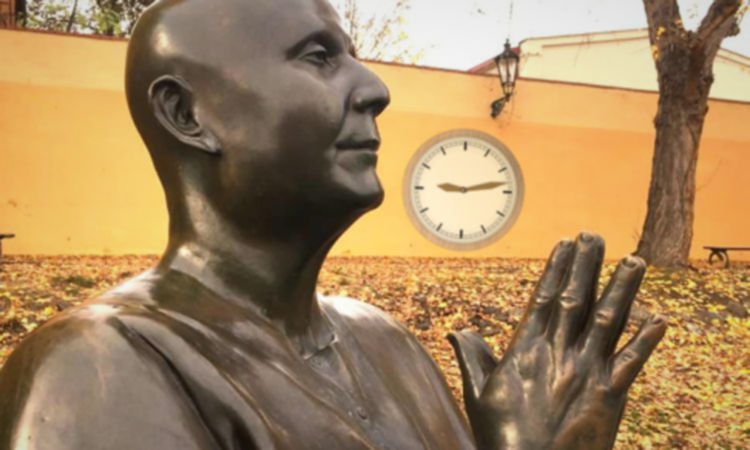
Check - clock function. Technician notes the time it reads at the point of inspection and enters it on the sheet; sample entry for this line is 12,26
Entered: 9,13
